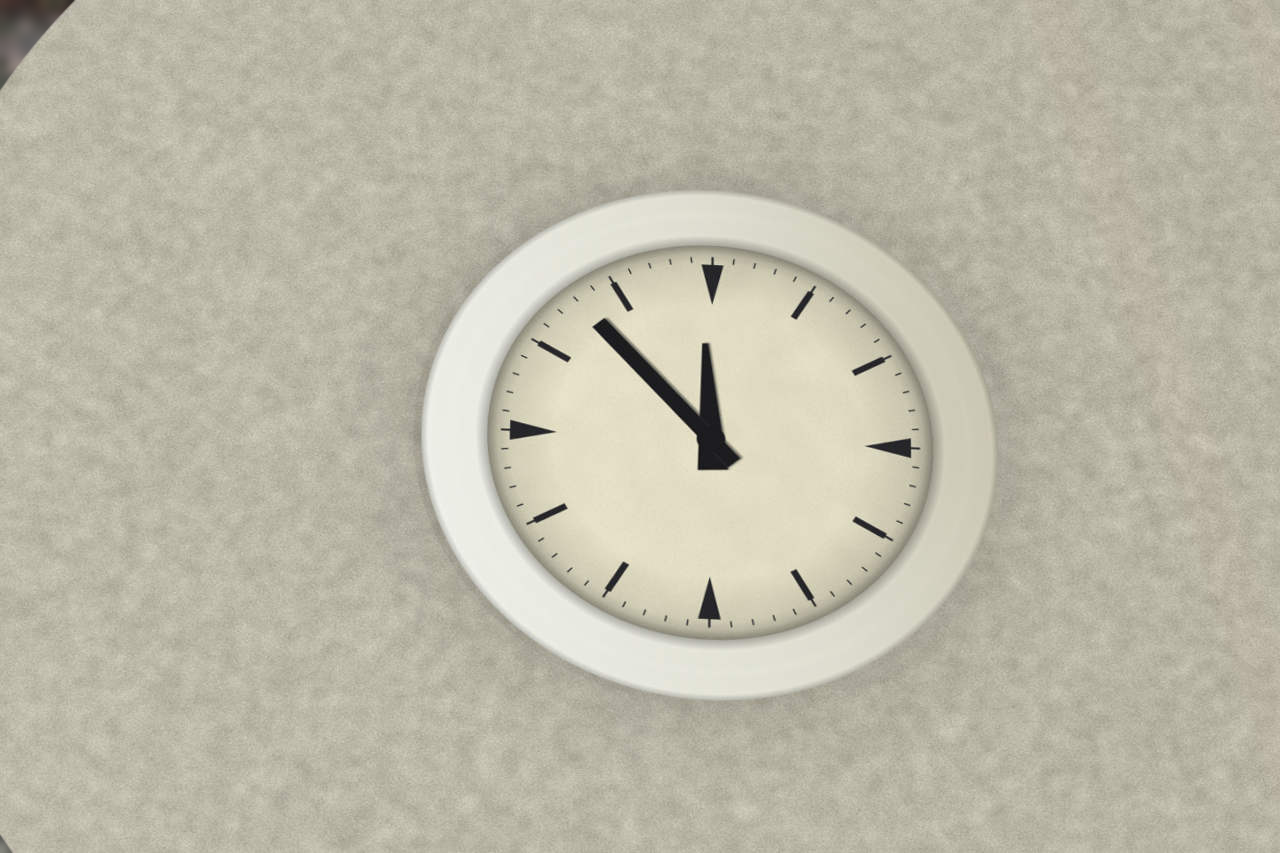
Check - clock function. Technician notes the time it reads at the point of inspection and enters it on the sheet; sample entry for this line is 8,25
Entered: 11,53
